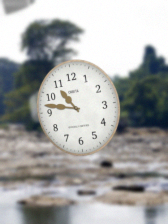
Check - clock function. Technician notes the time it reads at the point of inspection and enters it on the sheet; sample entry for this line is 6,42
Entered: 10,47
